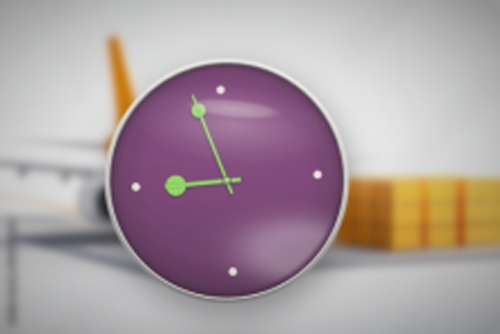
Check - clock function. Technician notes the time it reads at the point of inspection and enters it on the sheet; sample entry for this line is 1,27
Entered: 8,57
